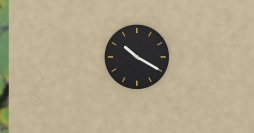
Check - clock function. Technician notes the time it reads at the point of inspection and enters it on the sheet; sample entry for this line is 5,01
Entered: 10,20
